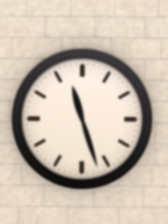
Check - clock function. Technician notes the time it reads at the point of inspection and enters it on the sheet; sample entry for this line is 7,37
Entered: 11,27
